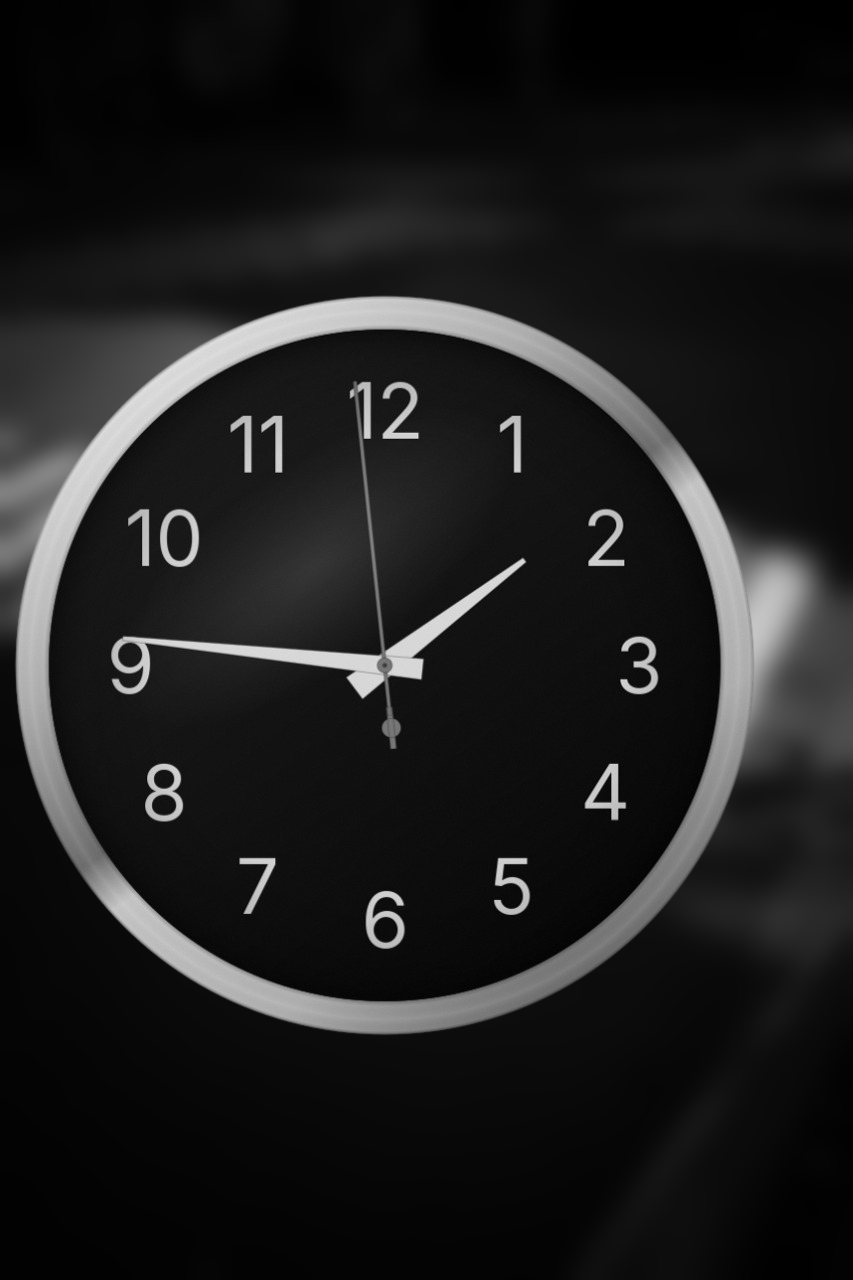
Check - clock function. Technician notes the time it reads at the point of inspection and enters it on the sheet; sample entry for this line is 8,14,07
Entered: 1,45,59
